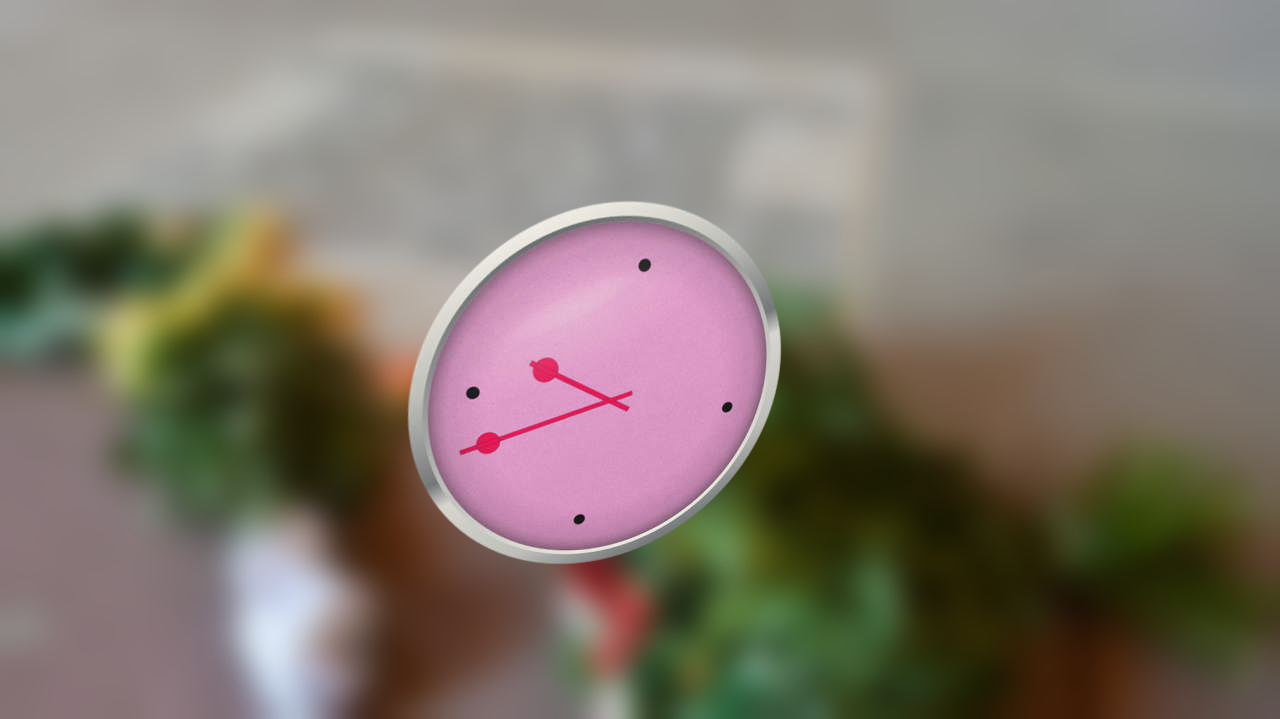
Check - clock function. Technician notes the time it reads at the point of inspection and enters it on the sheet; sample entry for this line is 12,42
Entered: 9,41
